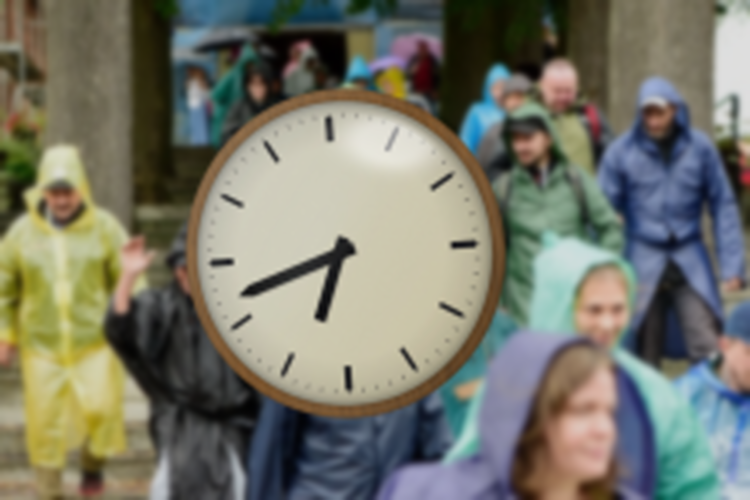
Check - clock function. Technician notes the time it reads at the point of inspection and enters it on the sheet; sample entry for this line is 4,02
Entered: 6,42
